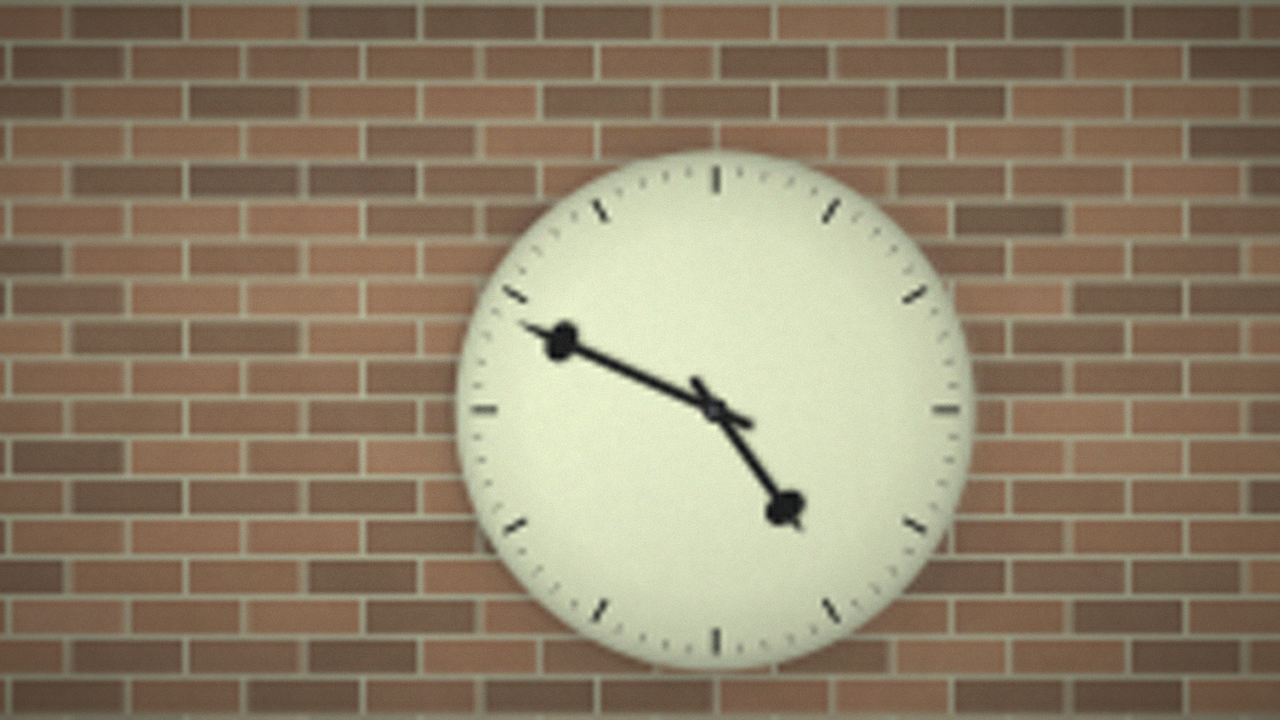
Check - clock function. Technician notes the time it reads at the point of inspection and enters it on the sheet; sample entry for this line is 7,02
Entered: 4,49
